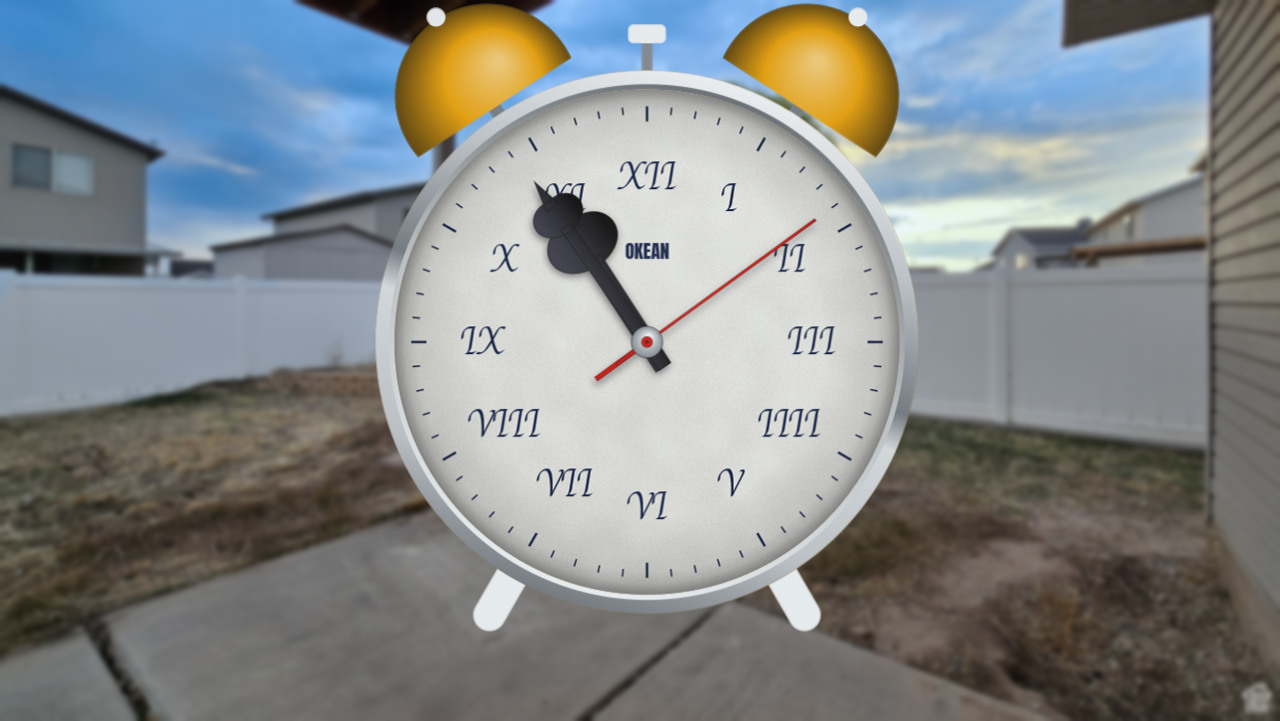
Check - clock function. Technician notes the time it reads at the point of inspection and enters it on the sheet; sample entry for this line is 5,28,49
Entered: 10,54,09
